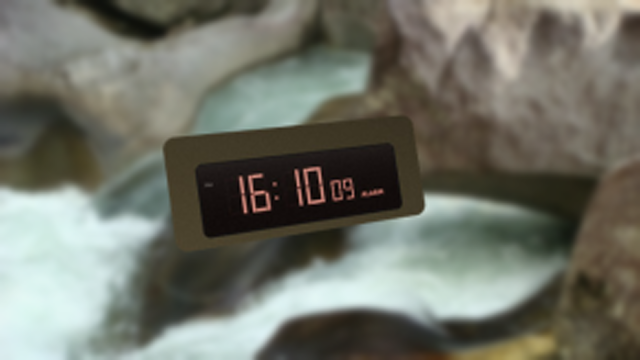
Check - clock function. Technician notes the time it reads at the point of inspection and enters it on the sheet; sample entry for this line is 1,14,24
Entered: 16,10,09
